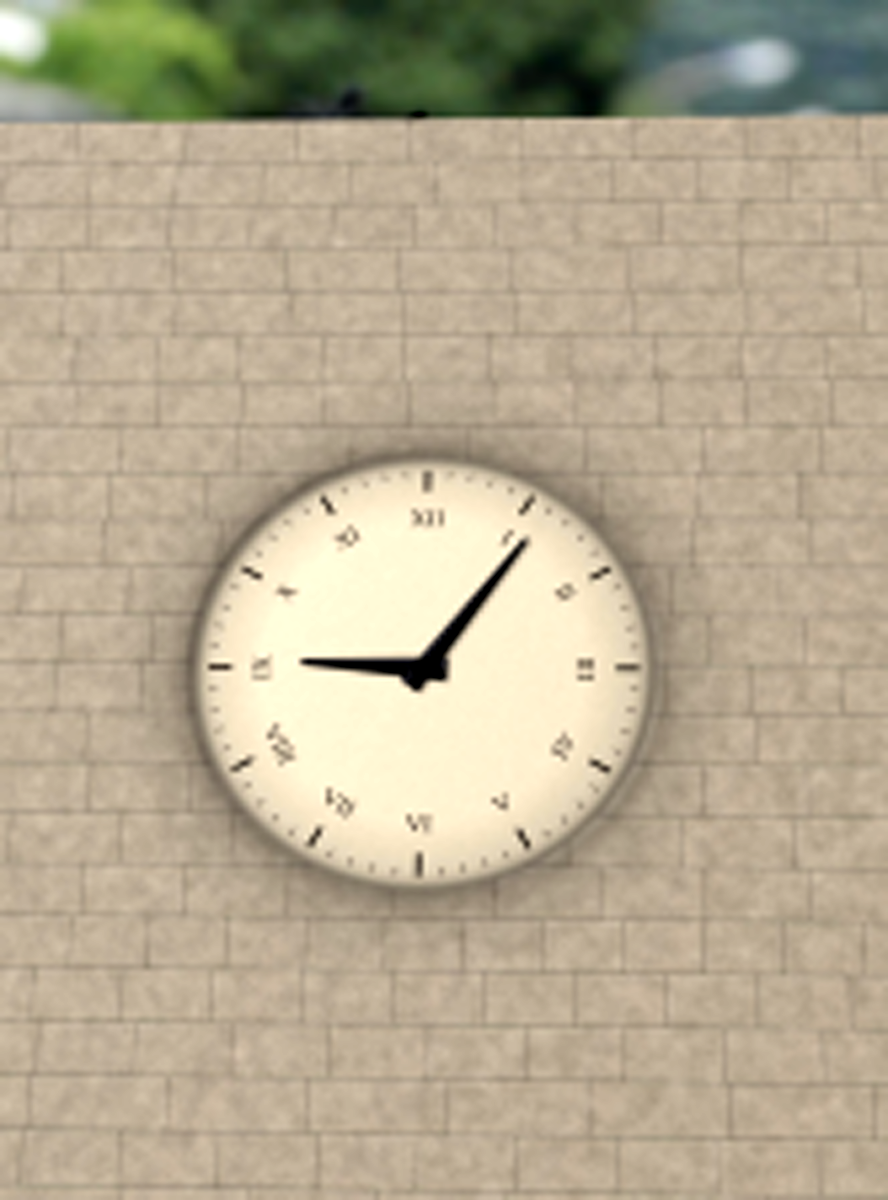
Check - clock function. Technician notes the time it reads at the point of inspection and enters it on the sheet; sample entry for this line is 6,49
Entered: 9,06
